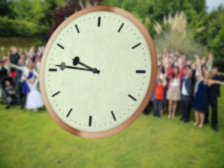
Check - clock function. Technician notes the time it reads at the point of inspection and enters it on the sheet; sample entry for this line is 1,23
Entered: 9,46
